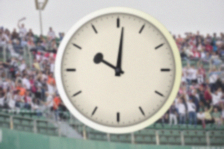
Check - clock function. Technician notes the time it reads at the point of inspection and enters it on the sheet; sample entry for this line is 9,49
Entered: 10,01
